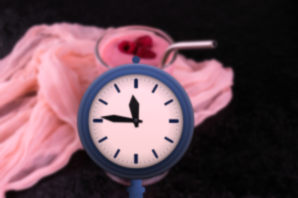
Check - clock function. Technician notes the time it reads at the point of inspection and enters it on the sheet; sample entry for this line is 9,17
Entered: 11,46
